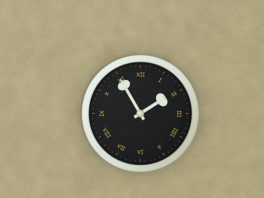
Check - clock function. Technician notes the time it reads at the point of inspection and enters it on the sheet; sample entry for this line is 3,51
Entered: 1,55
